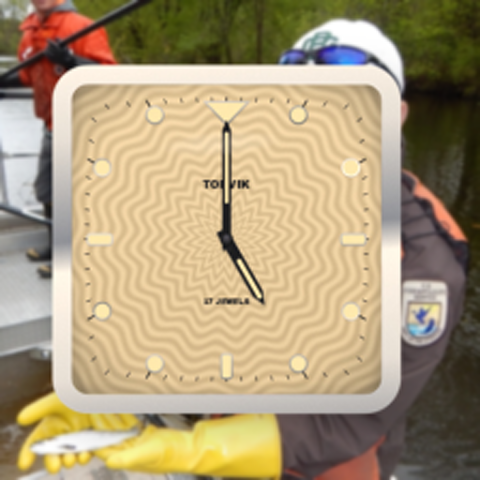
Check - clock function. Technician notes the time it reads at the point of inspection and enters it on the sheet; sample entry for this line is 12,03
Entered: 5,00
